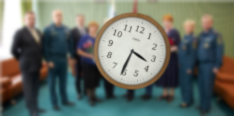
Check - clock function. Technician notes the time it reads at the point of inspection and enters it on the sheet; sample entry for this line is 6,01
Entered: 3,31
